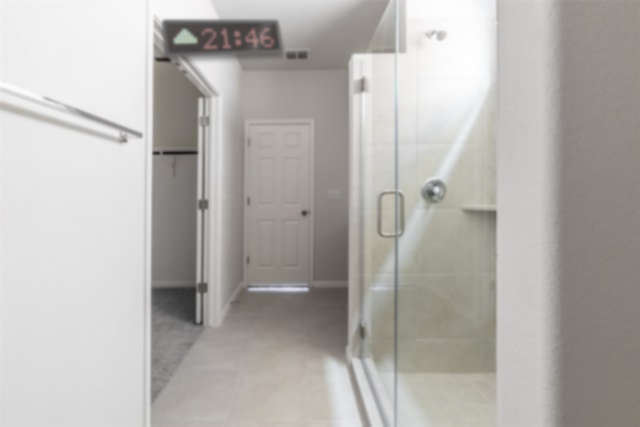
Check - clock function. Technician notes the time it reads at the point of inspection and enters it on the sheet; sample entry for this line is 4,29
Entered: 21,46
